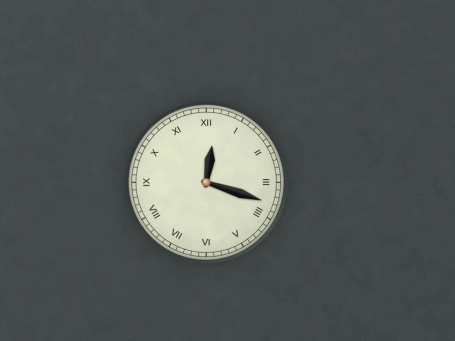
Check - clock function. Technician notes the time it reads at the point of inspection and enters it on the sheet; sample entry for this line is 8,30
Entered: 12,18
